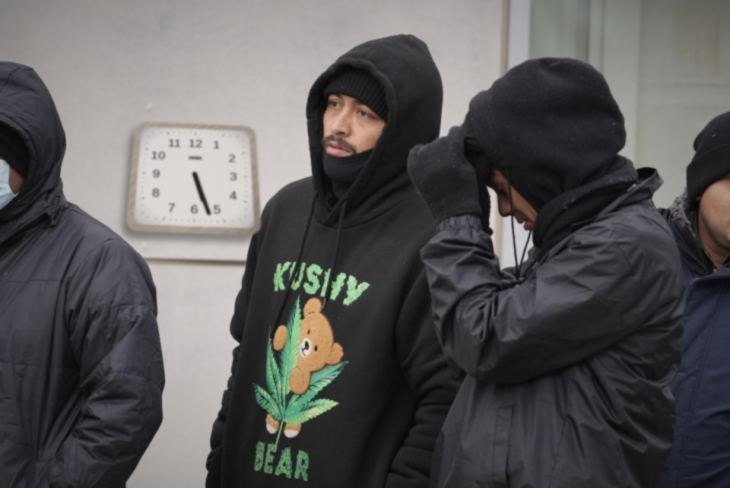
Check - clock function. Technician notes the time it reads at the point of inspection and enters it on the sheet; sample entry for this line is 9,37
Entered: 5,27
